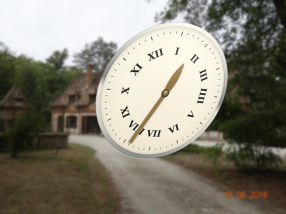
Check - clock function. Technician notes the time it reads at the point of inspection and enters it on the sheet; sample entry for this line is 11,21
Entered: 1,39
